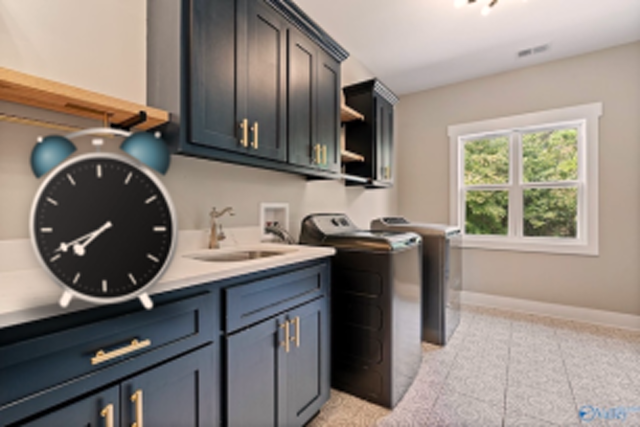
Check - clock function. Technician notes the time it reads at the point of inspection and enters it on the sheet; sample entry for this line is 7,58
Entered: 7,41
